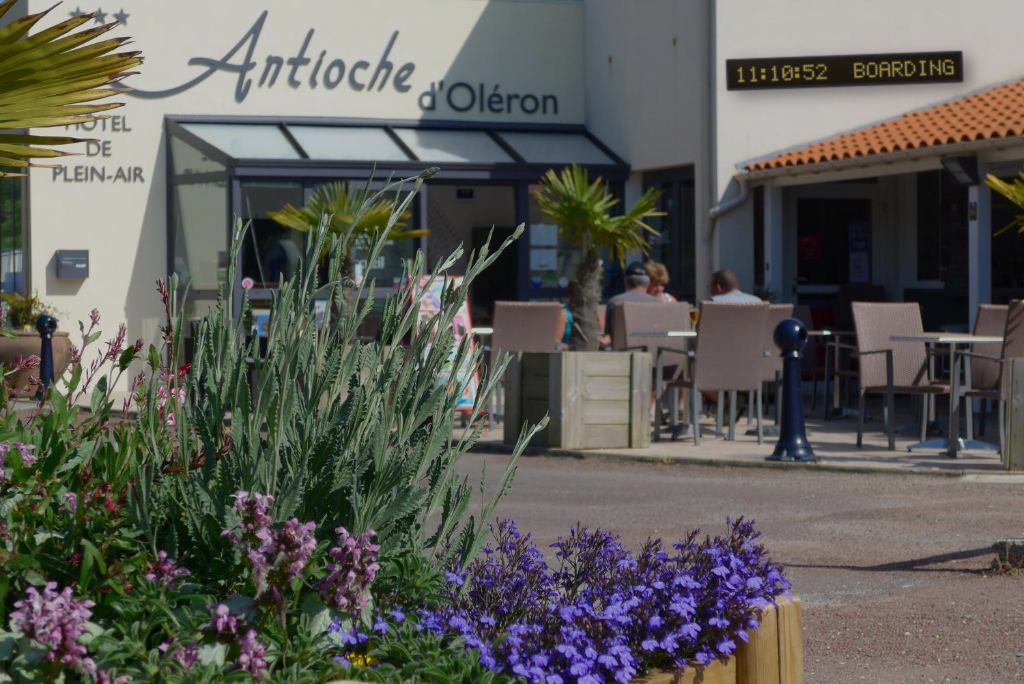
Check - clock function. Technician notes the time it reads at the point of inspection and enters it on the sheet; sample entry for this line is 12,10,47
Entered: 11,10,52
